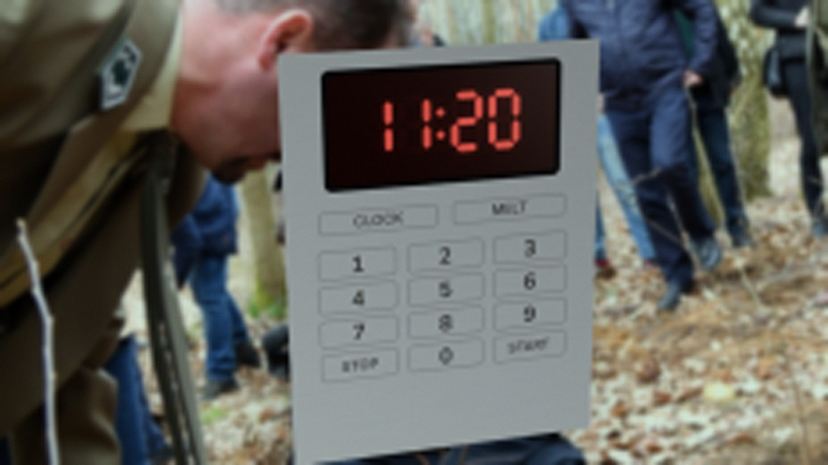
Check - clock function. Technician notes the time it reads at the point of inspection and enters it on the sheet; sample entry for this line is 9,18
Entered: 11,20
